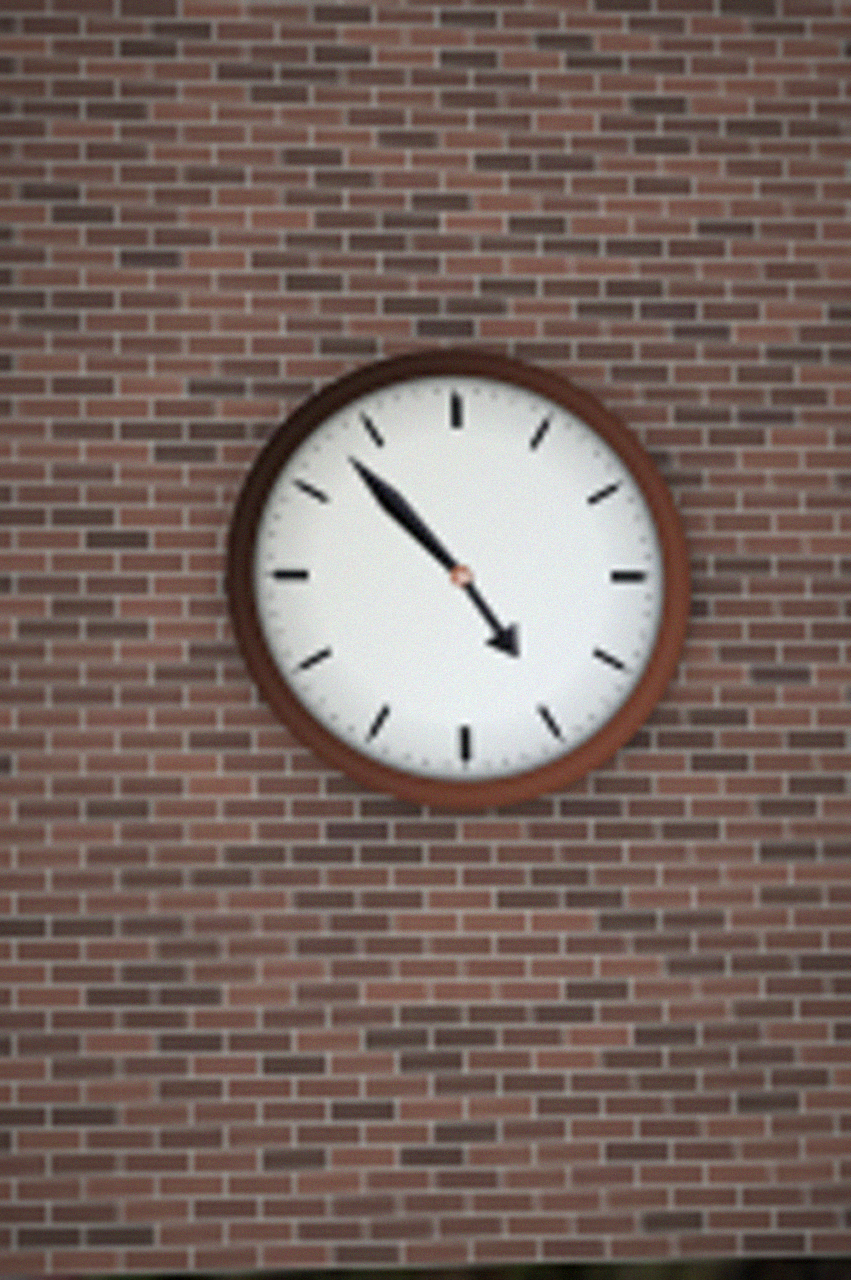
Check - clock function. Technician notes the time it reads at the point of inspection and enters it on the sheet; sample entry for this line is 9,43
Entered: 4,53
